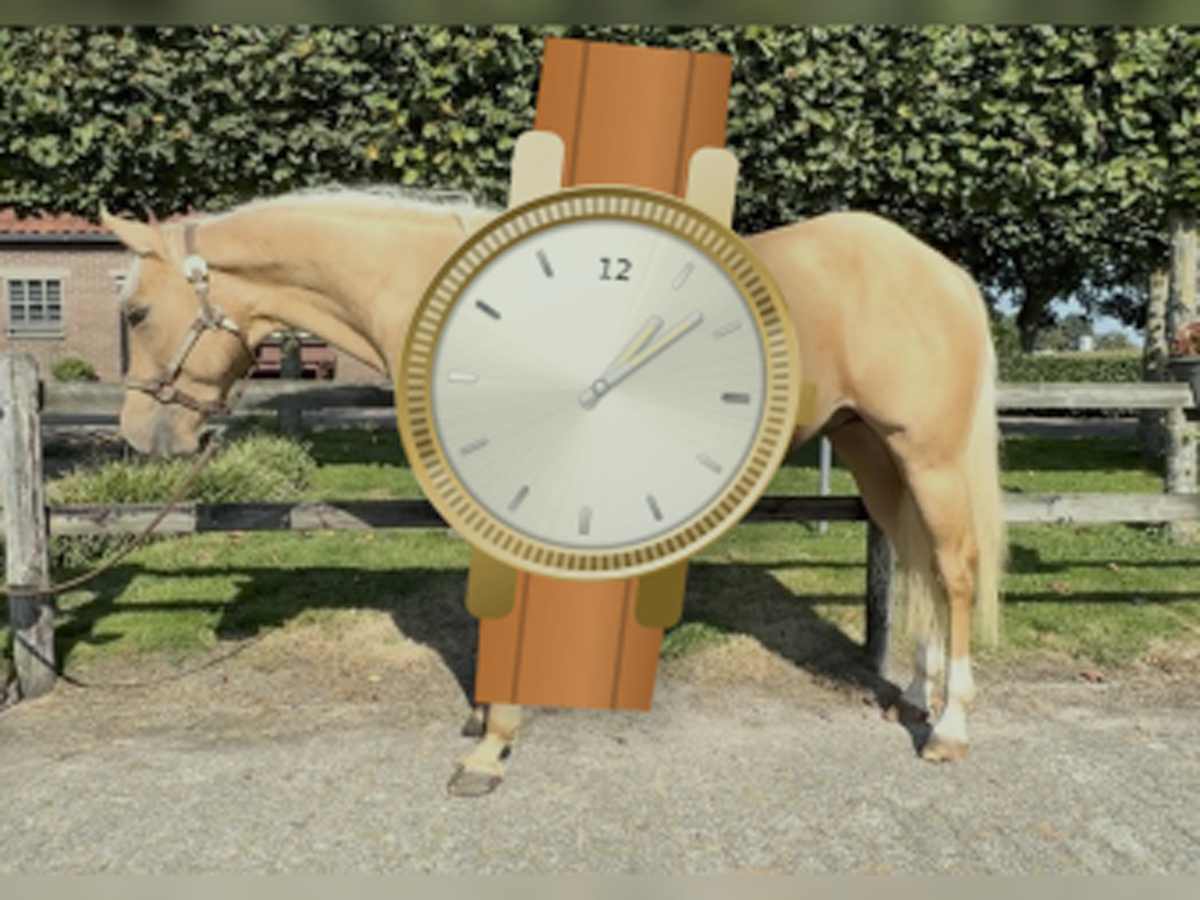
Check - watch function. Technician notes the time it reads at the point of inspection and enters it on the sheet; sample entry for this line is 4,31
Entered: 1,08
